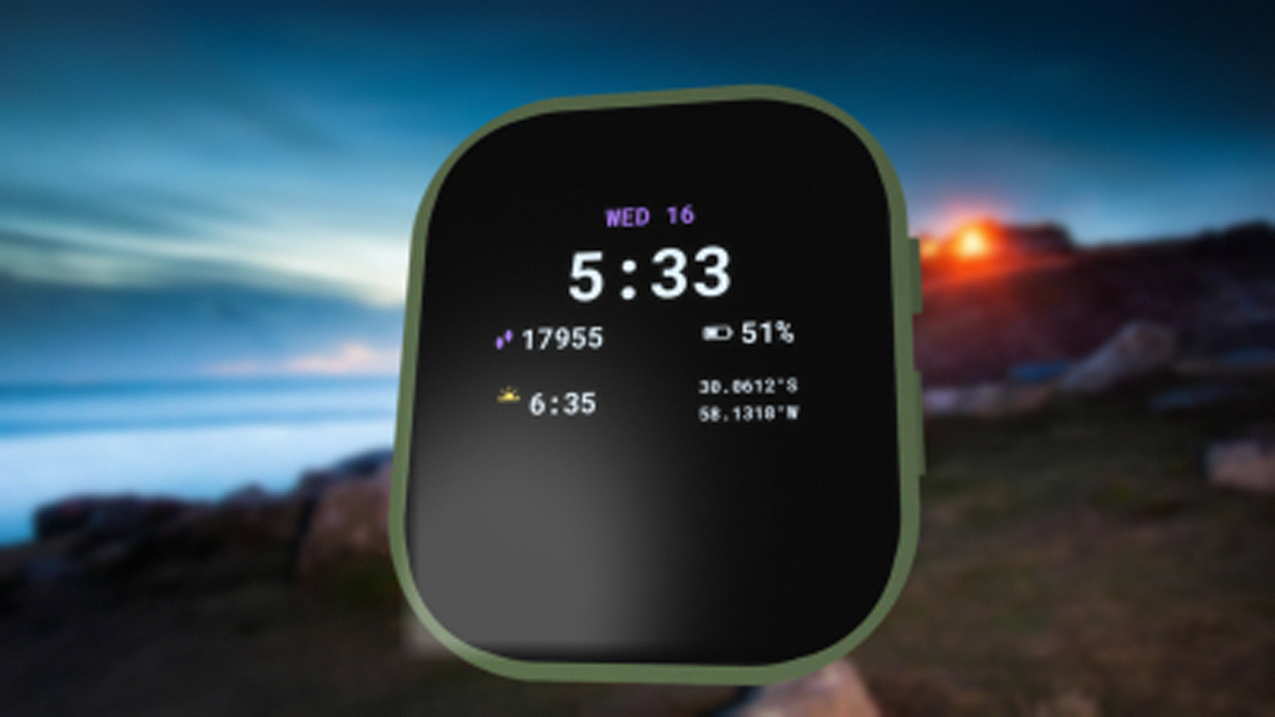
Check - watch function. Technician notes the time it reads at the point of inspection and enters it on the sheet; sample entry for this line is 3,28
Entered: 5,33
